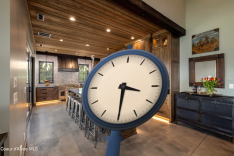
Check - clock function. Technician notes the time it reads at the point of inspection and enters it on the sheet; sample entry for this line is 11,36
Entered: 3,30
